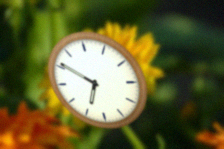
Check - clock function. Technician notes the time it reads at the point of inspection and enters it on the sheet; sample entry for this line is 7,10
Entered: 6,51
